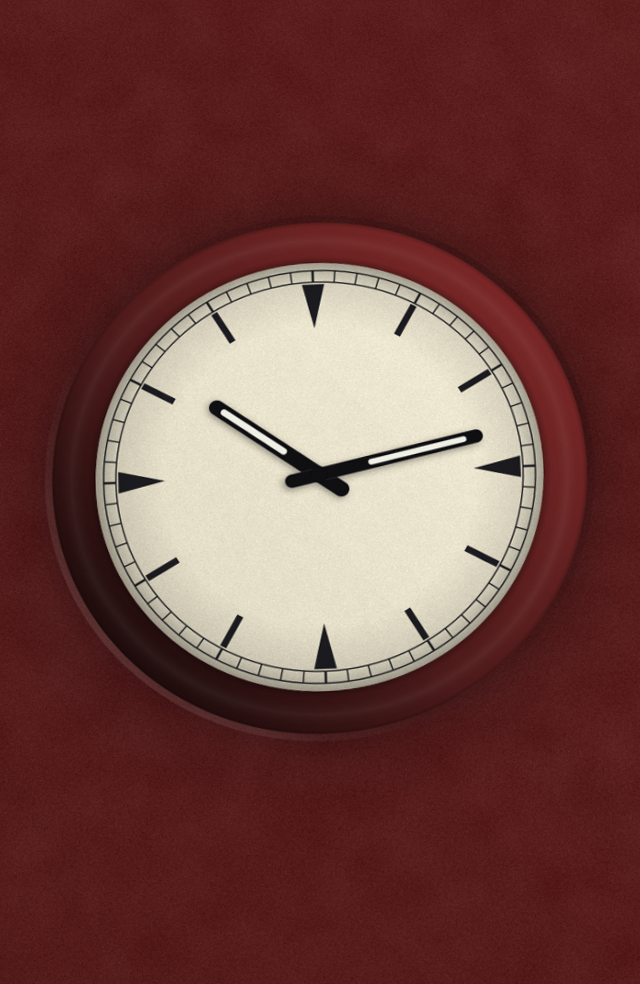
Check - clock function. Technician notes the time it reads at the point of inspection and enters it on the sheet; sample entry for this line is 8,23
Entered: 10,13
